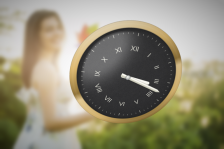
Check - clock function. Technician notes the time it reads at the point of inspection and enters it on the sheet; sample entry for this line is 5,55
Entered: 3,18
